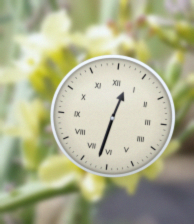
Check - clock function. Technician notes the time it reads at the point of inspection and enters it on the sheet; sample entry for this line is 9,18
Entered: 12,32
